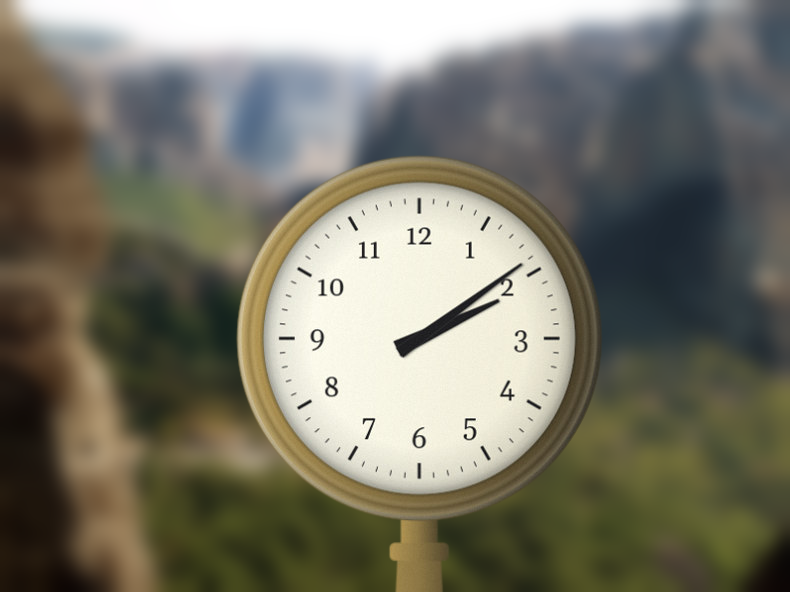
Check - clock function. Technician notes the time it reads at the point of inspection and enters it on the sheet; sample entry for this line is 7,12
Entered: 2,09
